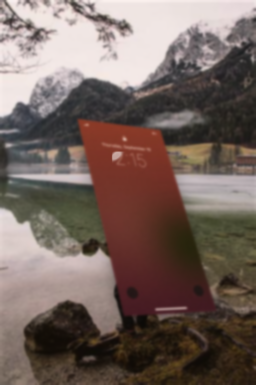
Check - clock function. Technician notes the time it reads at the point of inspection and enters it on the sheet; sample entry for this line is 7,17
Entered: 2,15
